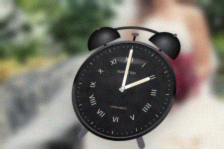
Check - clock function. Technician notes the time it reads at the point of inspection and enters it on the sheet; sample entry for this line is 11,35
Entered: 2,00
